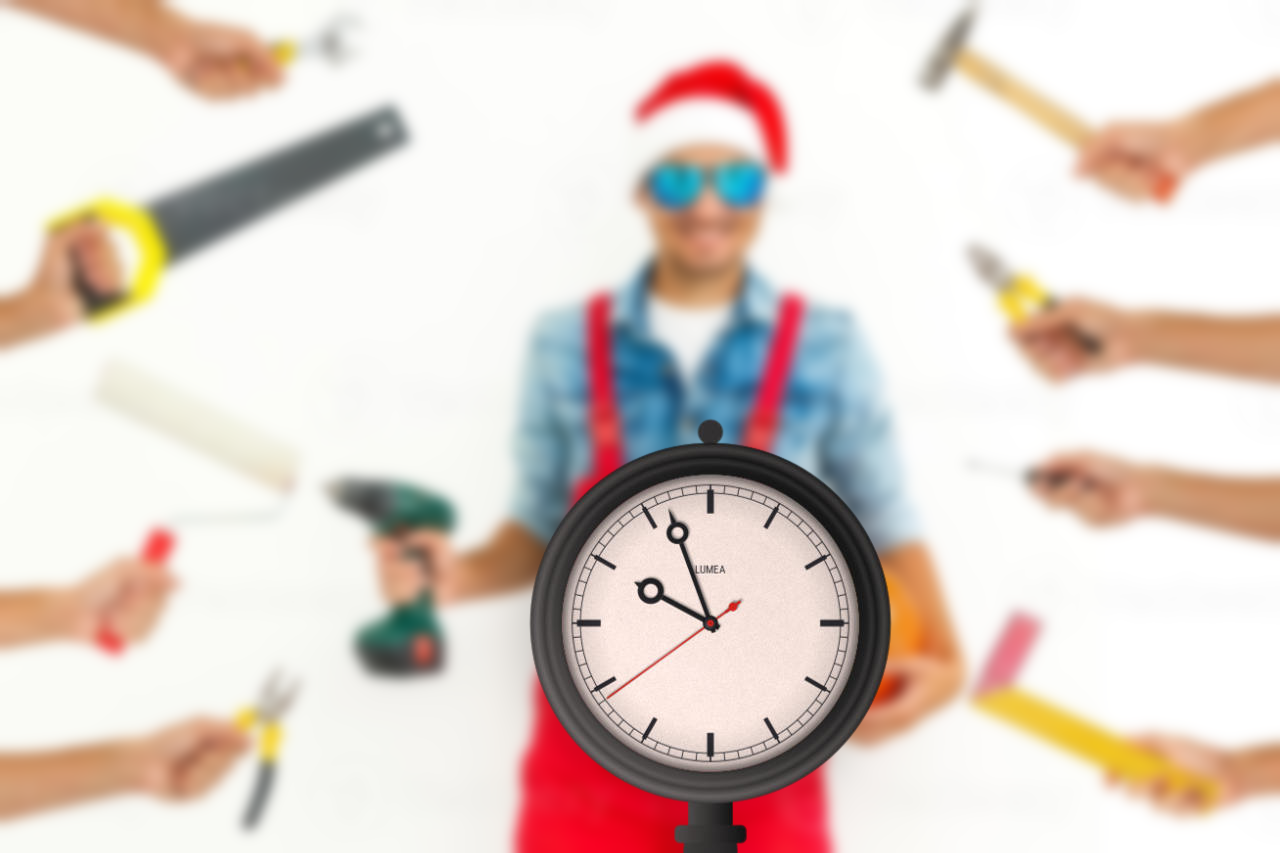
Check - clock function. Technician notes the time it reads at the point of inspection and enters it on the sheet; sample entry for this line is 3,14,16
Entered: 9,56,39
